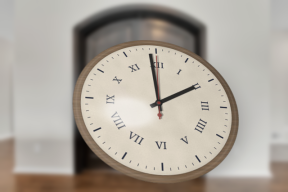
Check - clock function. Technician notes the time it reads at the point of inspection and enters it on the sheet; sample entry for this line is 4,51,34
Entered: 1,59,00
